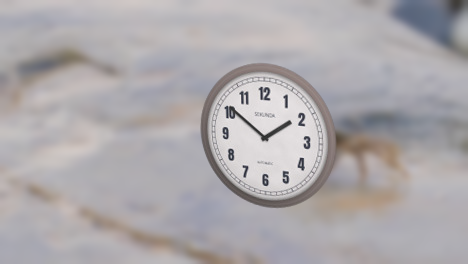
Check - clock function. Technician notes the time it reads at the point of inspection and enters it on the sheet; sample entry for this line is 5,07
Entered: 1,51
